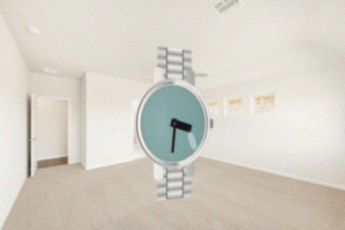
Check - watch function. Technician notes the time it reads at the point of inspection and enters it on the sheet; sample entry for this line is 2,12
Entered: 3,31
